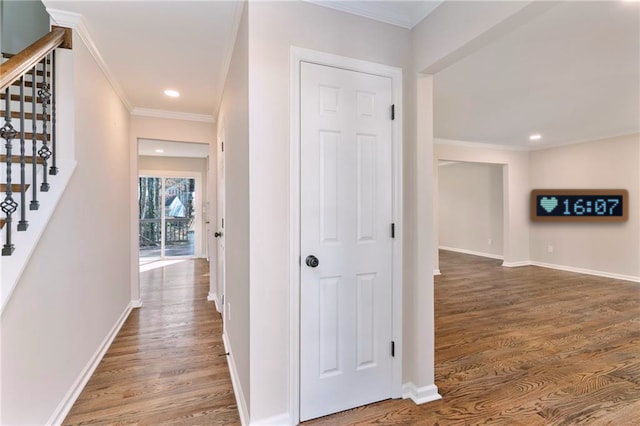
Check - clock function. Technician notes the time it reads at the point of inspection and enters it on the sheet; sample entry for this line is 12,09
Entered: 16,07
